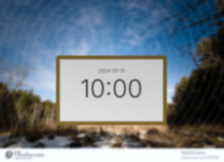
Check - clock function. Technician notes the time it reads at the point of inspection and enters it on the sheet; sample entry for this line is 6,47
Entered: 10,00
